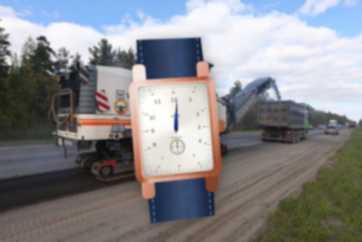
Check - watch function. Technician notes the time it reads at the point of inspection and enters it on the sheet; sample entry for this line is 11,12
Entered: 12,01
